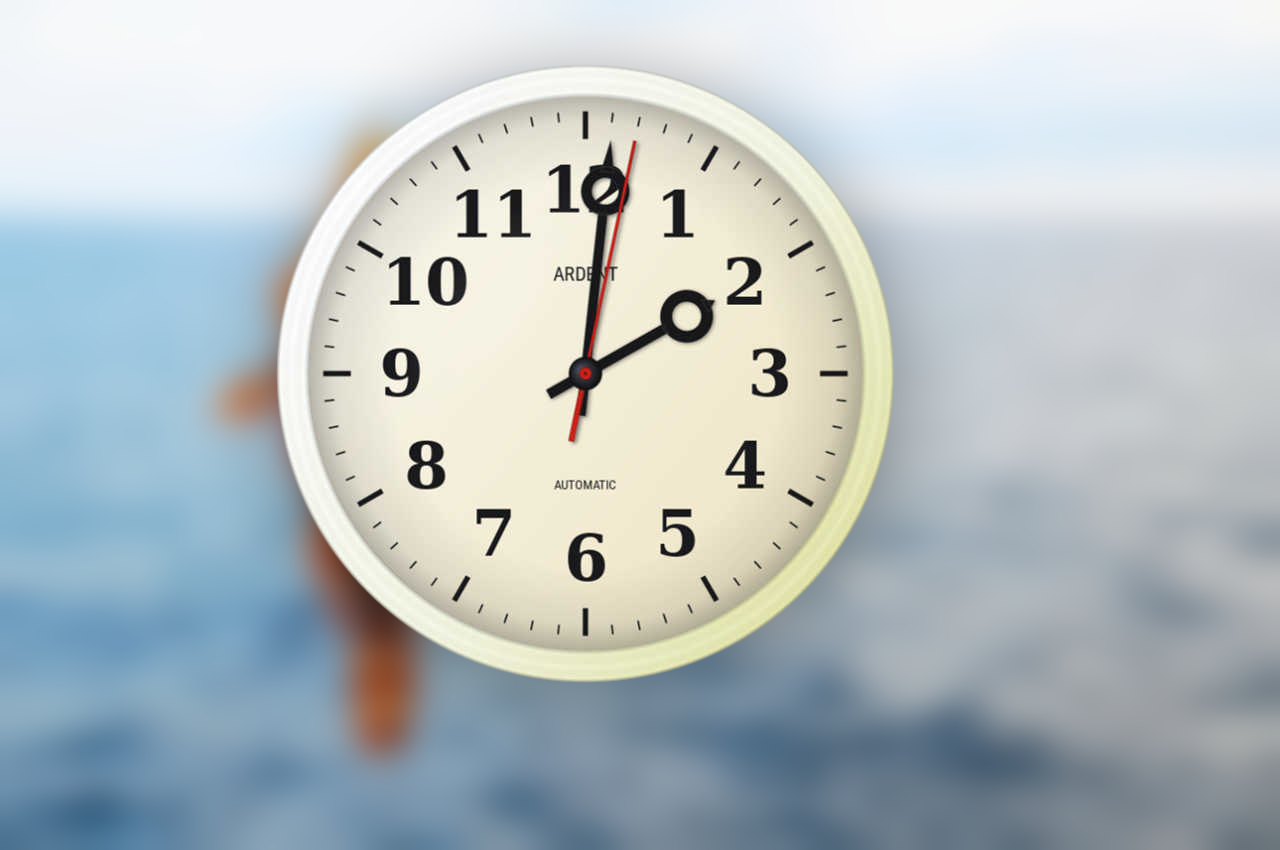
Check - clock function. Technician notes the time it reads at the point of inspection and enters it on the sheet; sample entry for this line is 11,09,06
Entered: 2,01,02
